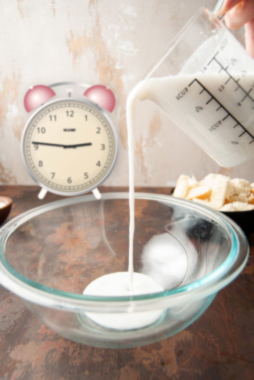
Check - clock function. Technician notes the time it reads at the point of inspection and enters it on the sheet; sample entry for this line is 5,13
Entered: 2,46
